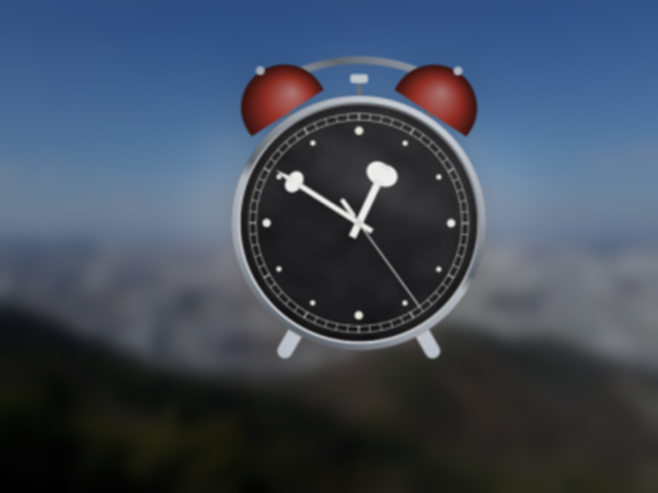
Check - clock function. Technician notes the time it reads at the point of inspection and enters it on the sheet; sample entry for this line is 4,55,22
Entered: 12,50,24
